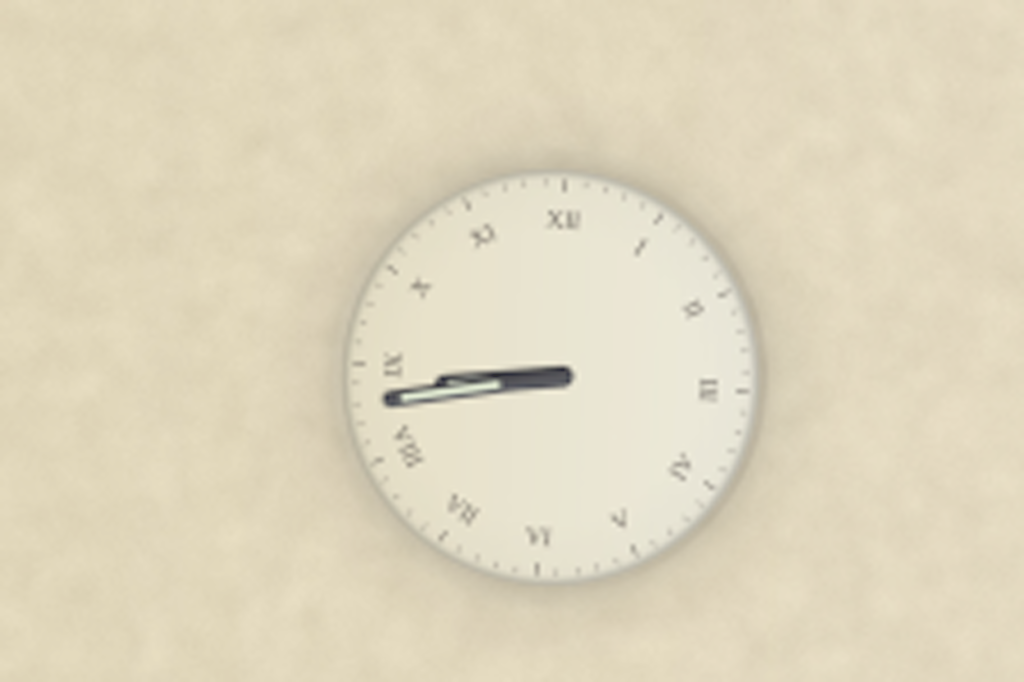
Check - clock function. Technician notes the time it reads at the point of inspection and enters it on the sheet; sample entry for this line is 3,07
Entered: 8,43
